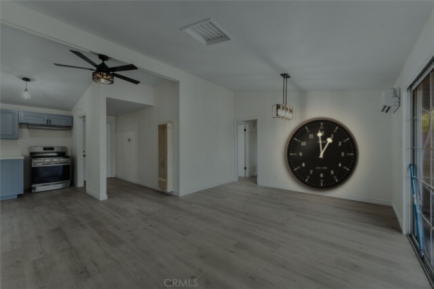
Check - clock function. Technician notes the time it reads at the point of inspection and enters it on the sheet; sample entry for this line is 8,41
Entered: 12,59
